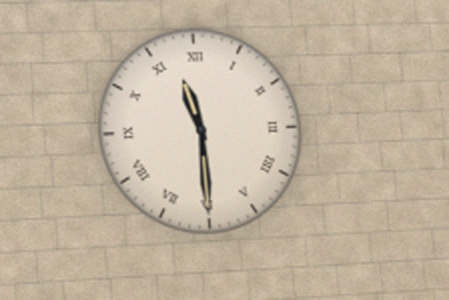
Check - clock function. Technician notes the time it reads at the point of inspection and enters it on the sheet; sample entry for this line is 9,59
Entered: 11,30
